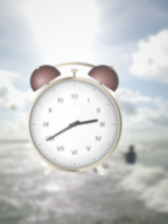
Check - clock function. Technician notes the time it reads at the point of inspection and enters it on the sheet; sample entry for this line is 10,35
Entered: 2,40
